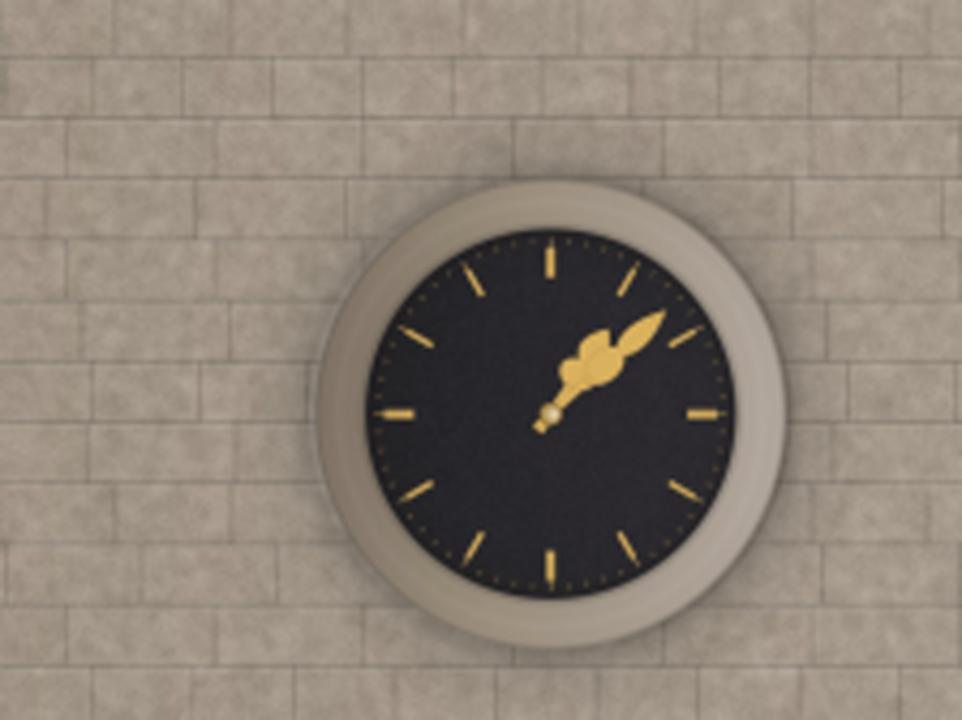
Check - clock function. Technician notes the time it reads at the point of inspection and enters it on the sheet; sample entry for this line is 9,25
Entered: 1,08
